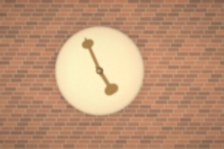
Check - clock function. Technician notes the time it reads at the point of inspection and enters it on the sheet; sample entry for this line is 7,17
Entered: 4,56
